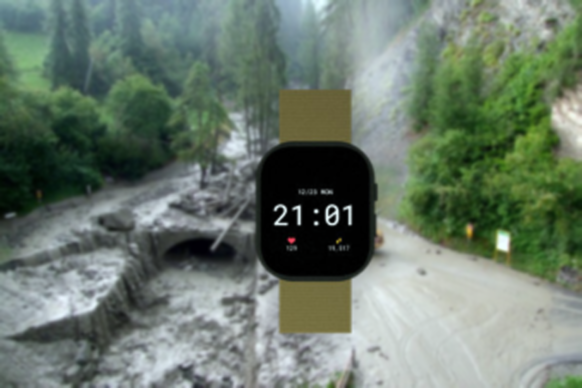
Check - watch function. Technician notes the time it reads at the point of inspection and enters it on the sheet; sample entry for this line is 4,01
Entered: 21,01
